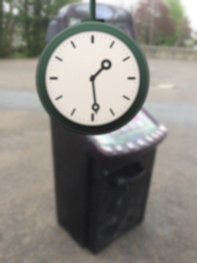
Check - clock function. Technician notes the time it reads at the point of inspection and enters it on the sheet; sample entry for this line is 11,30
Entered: 1,29
